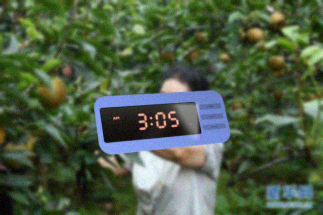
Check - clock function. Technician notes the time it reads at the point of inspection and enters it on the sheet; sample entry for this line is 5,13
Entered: 3,05
